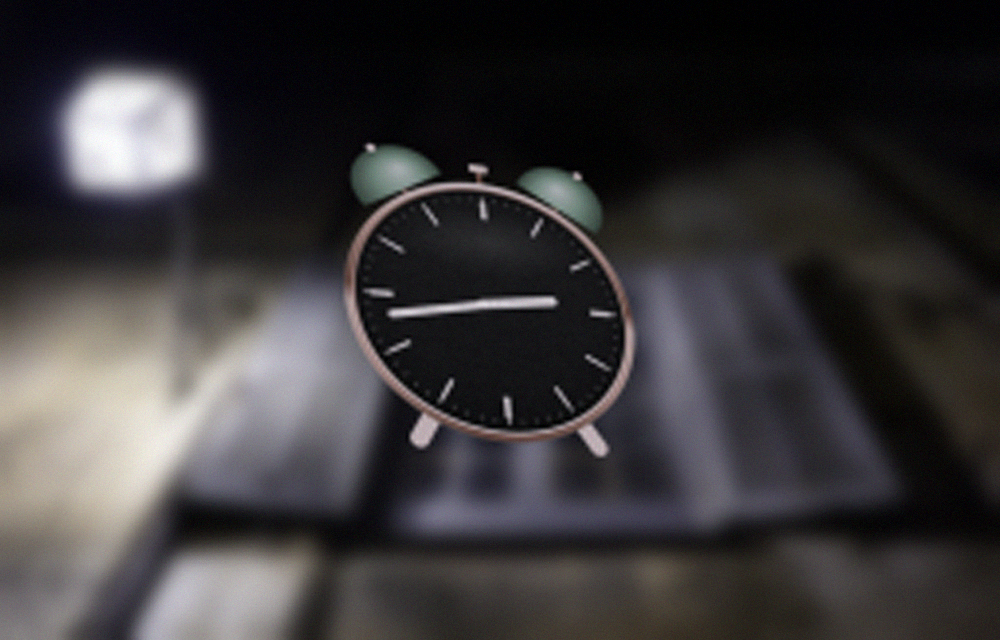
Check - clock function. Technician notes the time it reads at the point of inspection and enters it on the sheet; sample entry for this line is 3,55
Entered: 2,43
